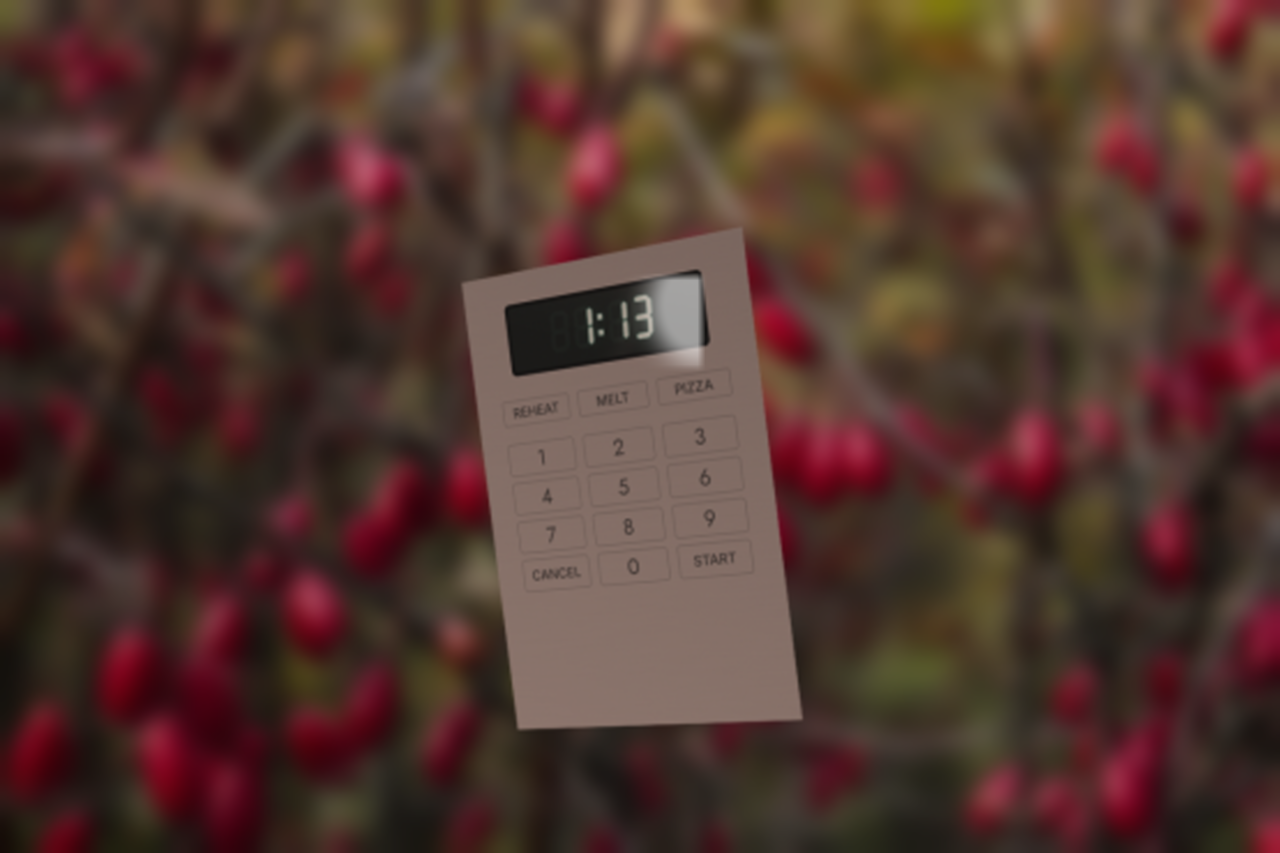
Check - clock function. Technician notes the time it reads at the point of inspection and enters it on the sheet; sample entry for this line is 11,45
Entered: 1,13
